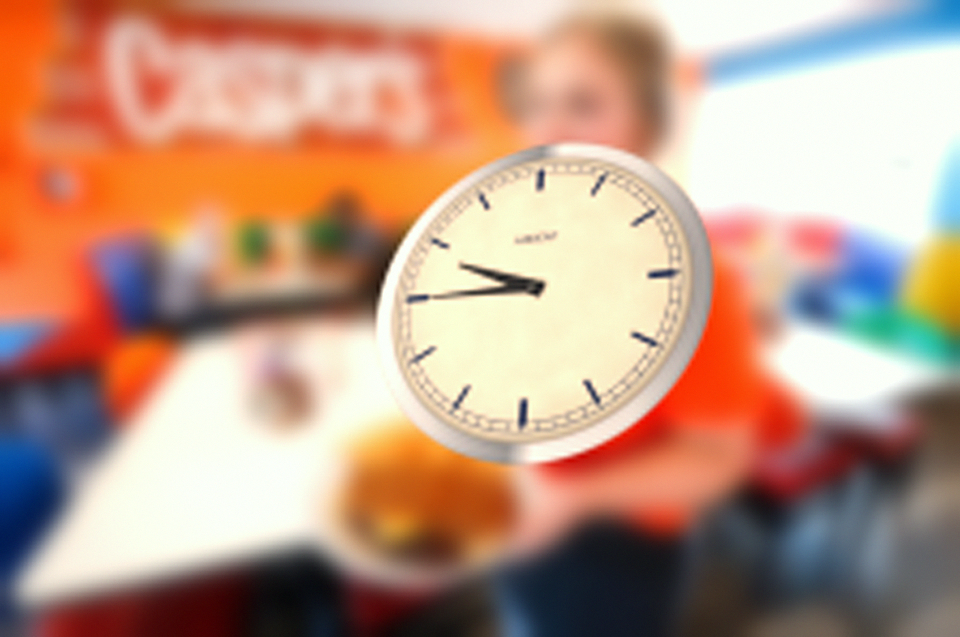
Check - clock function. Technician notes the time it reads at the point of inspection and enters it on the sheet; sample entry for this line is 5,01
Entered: 9,45
